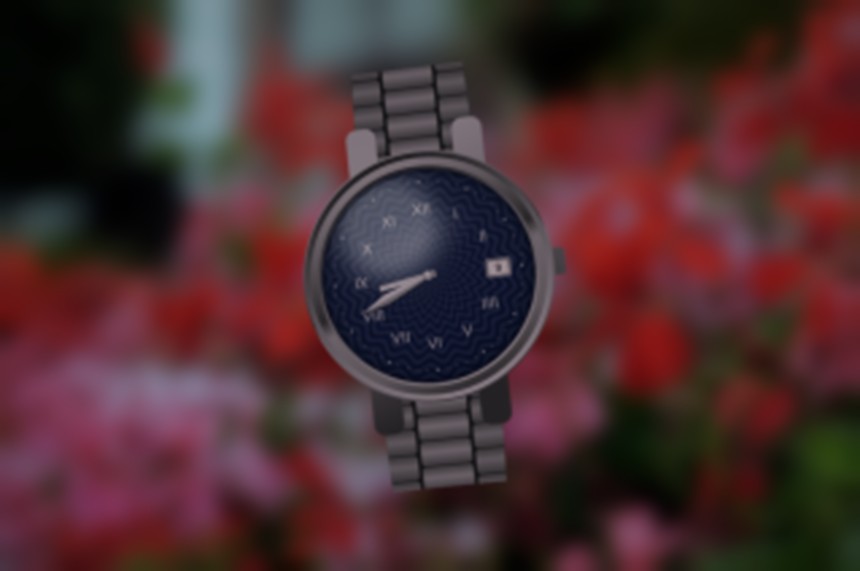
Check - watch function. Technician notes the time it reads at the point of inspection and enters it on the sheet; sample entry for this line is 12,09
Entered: 8,41
